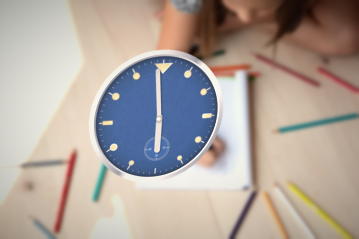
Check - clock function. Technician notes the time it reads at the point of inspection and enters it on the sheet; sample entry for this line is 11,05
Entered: 5,59
